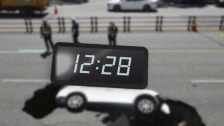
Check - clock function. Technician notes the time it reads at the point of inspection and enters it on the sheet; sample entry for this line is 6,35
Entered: 12,28
